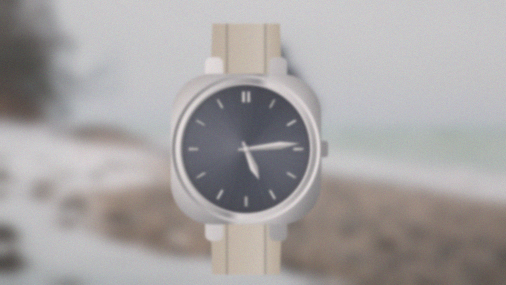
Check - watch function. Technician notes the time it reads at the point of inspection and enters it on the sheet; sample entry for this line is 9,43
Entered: 5,14
